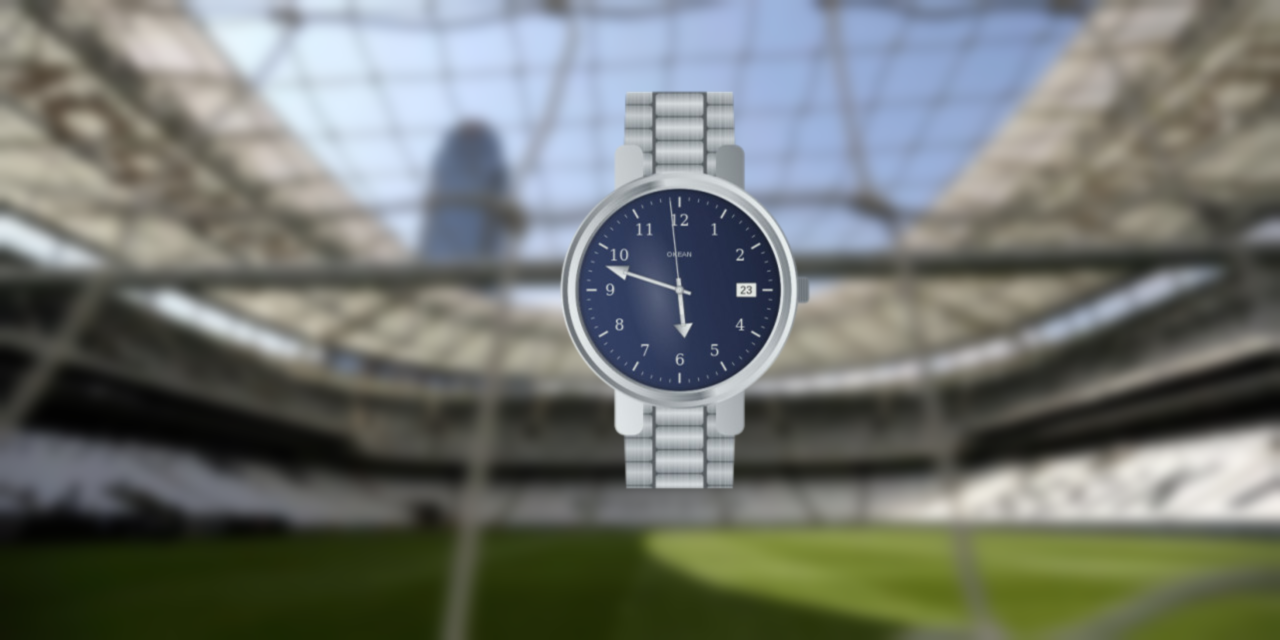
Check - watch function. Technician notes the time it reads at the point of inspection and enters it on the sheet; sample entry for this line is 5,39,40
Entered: 5,47,59
